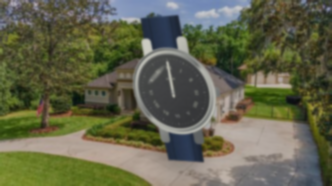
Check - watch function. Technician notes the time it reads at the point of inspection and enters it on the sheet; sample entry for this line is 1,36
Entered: 12,00
